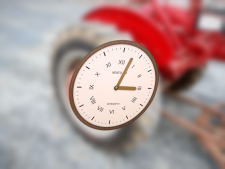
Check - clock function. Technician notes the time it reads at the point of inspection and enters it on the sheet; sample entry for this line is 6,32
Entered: 3,03
